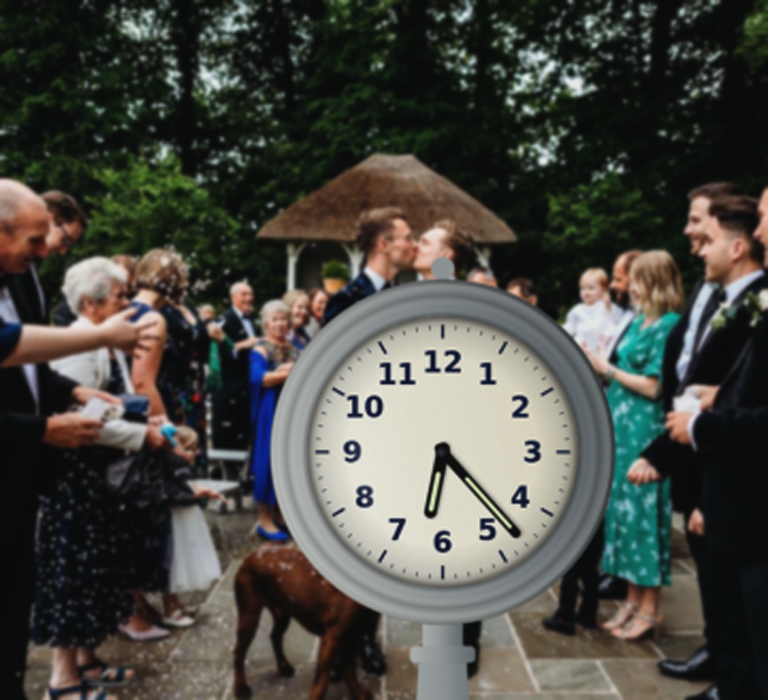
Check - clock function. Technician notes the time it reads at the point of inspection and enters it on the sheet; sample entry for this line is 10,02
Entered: 6,23
